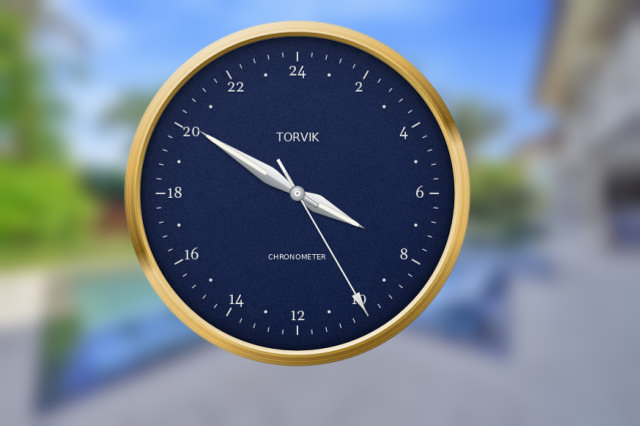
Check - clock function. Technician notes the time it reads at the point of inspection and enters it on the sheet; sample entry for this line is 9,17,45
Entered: 7,50,25
